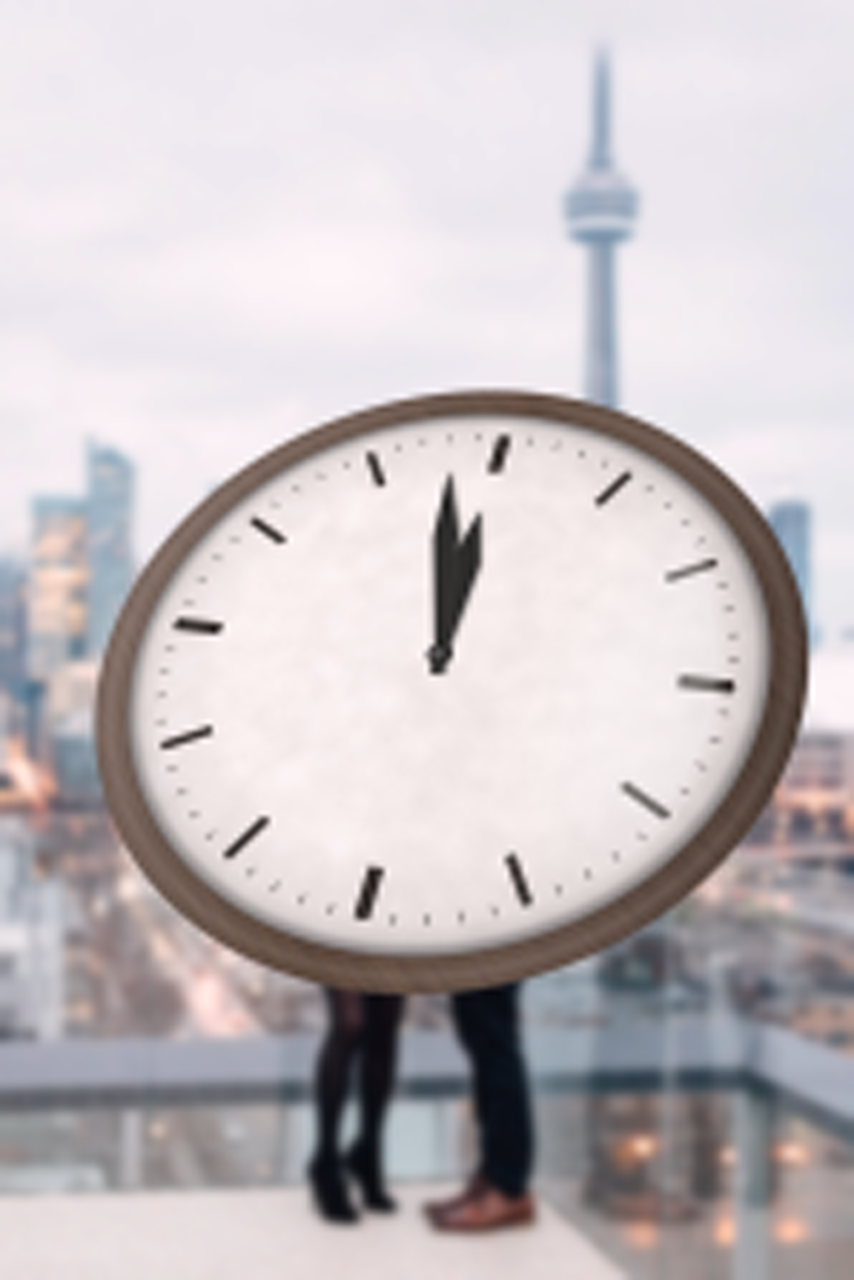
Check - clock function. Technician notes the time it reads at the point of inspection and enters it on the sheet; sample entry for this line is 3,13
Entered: 11,58
